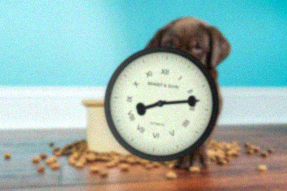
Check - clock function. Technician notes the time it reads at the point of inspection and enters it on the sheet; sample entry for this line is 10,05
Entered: 8,13
